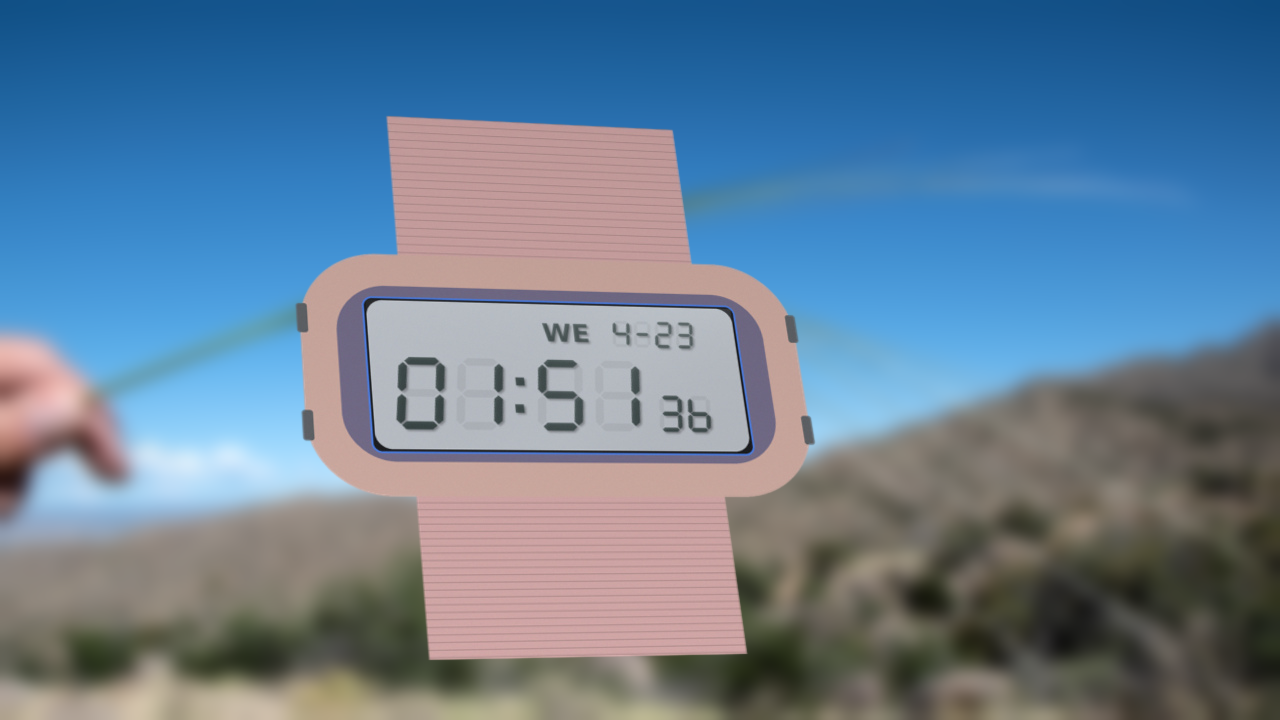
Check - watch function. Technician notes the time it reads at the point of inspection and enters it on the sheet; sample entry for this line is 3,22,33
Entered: 1,51,36
